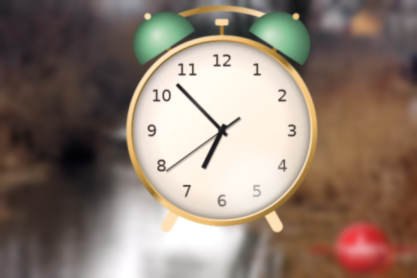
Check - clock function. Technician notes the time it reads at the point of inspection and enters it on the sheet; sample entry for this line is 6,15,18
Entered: 6,52,39
